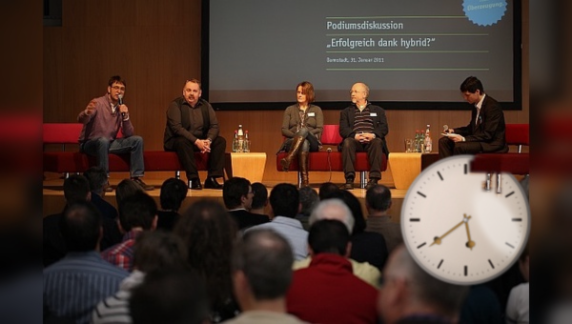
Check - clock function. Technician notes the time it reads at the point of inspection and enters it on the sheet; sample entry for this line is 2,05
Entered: 5,39
